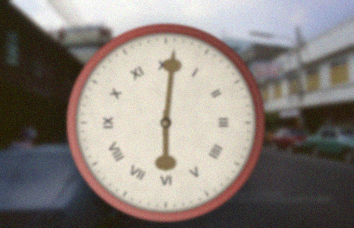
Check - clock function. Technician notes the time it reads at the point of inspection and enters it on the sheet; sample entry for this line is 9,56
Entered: 6,01
